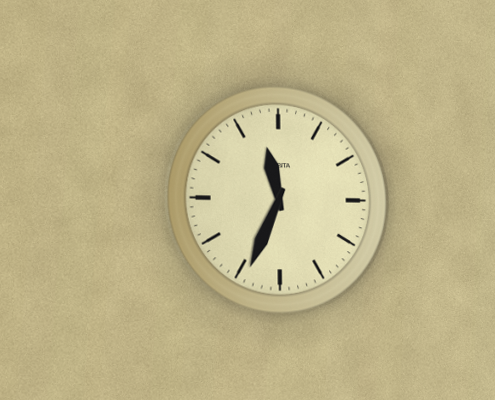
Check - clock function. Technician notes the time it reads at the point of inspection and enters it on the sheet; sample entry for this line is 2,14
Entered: 11,34
